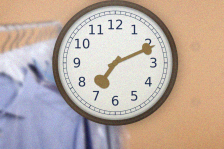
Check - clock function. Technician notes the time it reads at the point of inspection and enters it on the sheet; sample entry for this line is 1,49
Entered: 7,11
